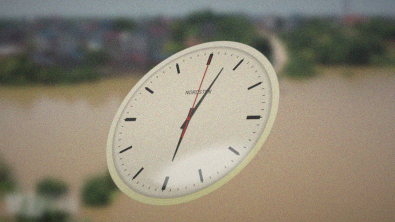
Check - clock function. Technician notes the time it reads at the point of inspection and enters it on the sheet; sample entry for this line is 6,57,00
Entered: 6,03,00
